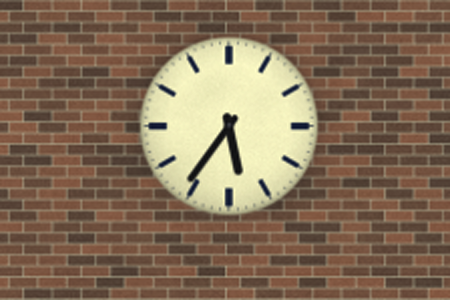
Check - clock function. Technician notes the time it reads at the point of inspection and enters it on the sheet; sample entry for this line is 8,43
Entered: 5,36
